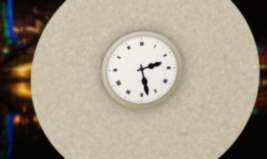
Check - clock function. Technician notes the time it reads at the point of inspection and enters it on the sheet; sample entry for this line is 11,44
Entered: 2,28
